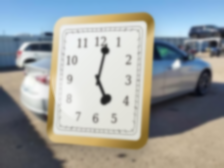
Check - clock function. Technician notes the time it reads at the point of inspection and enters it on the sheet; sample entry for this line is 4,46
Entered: 5,02
